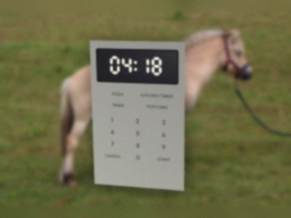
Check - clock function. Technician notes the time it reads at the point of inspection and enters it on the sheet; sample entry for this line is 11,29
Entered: 4,18
